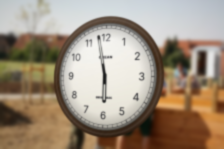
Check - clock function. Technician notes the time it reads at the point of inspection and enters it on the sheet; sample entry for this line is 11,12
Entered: 5,58
